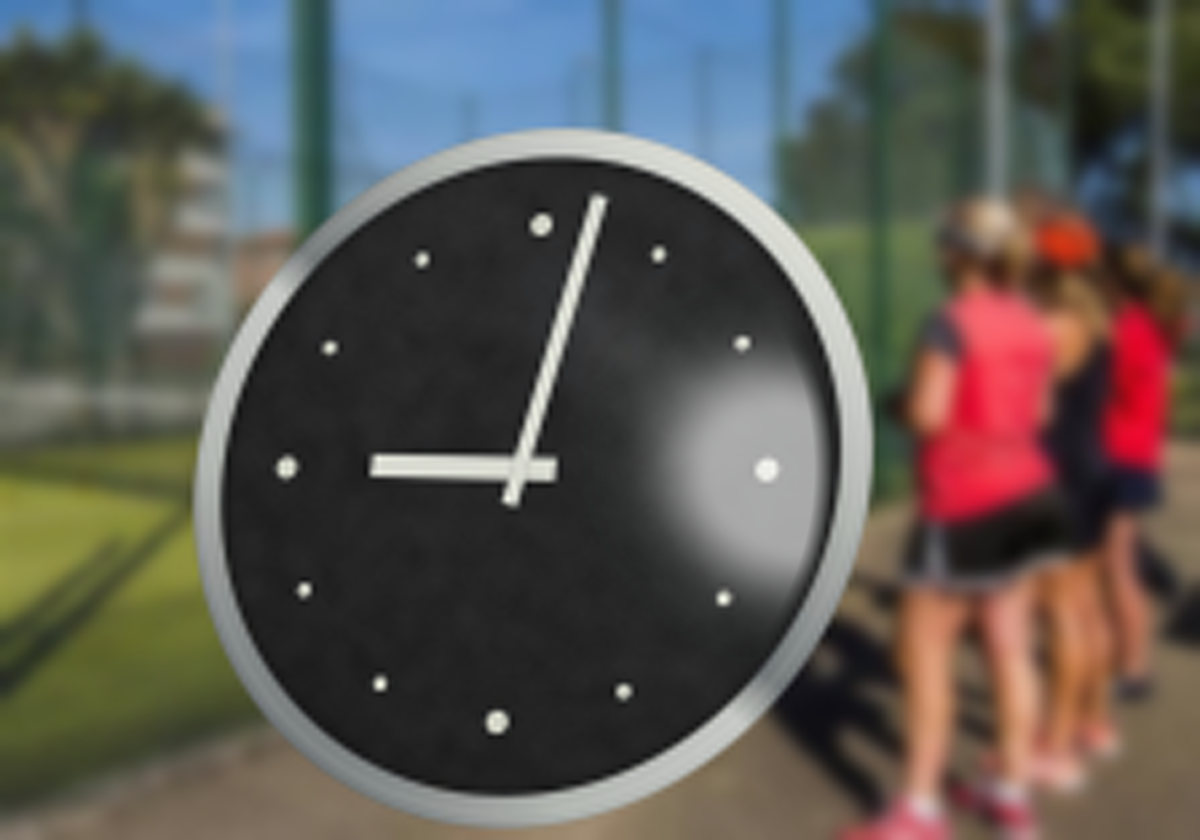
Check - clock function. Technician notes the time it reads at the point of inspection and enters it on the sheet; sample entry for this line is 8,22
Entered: 9,02
